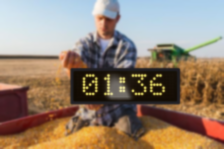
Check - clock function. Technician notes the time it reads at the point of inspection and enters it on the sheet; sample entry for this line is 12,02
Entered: 1,36
